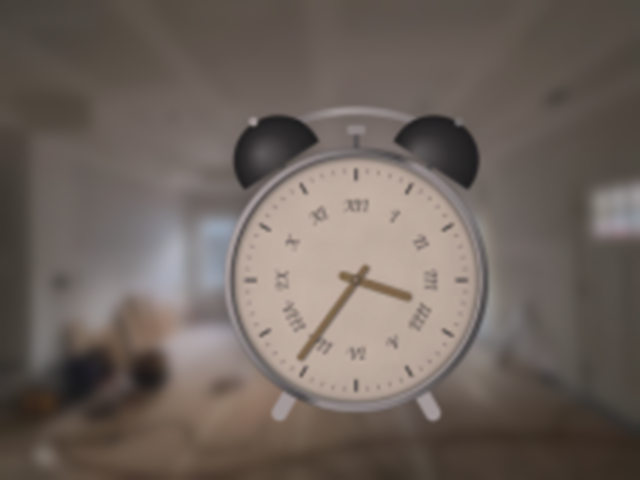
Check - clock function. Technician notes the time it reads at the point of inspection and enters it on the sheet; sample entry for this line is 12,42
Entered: 3,36
